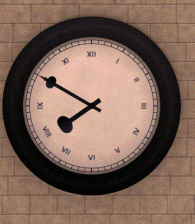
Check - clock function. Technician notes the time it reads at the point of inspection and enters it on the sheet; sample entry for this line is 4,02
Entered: 7,50
